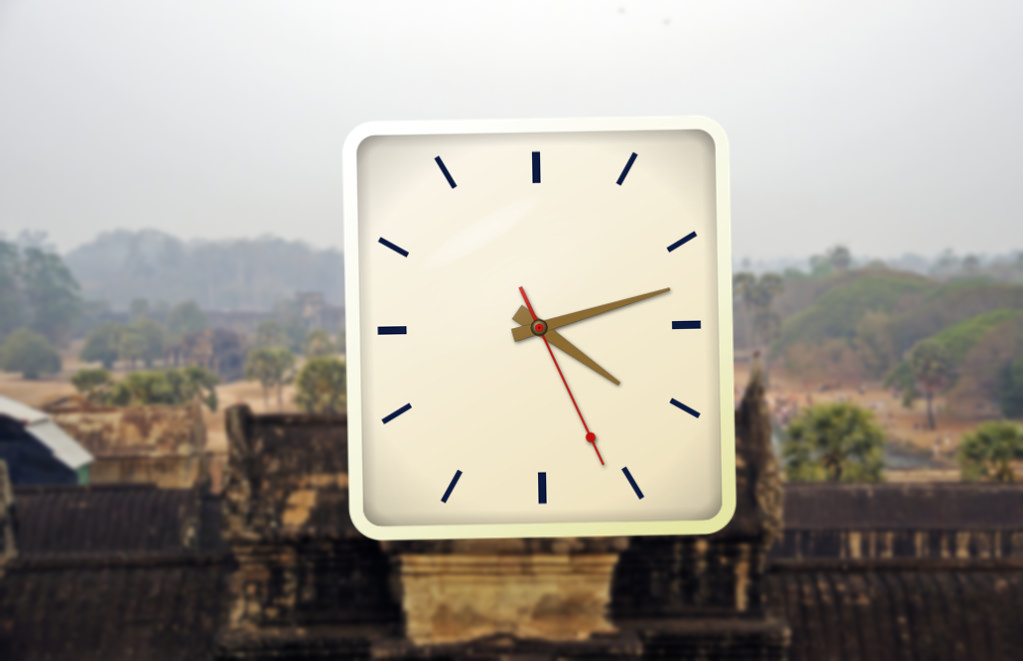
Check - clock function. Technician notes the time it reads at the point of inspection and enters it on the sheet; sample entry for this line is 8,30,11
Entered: 4,12,26
